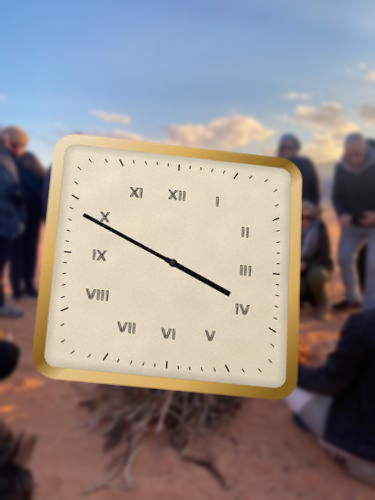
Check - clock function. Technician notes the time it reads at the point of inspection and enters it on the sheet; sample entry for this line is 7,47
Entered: 3,49
